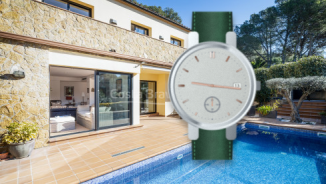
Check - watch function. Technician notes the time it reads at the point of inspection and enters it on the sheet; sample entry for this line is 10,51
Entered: 9,16
